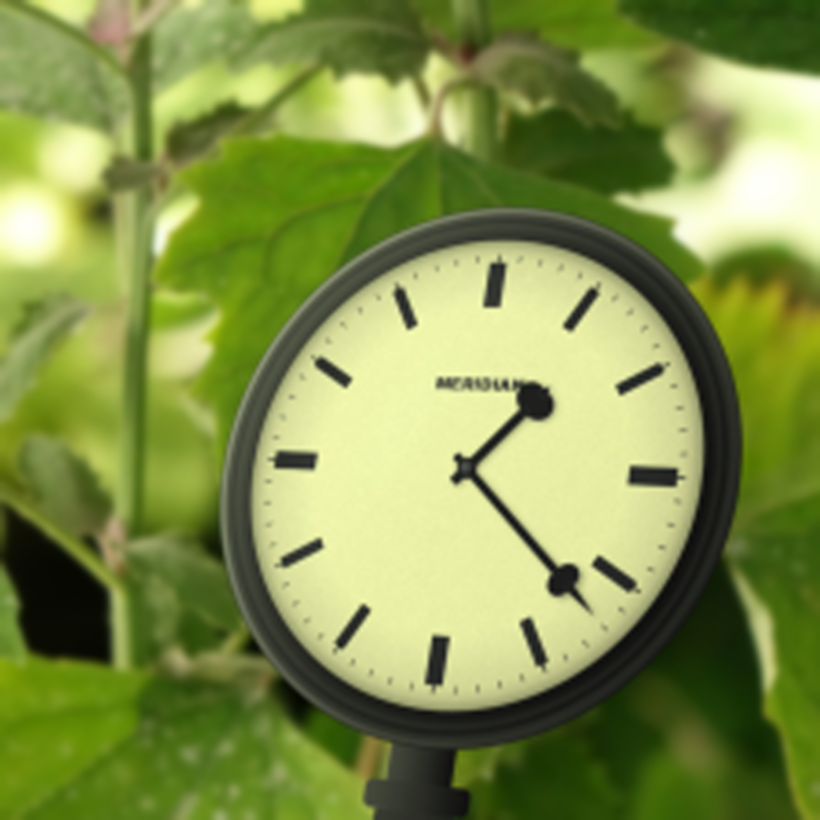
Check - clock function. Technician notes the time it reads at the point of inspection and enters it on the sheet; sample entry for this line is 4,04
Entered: 1,22
